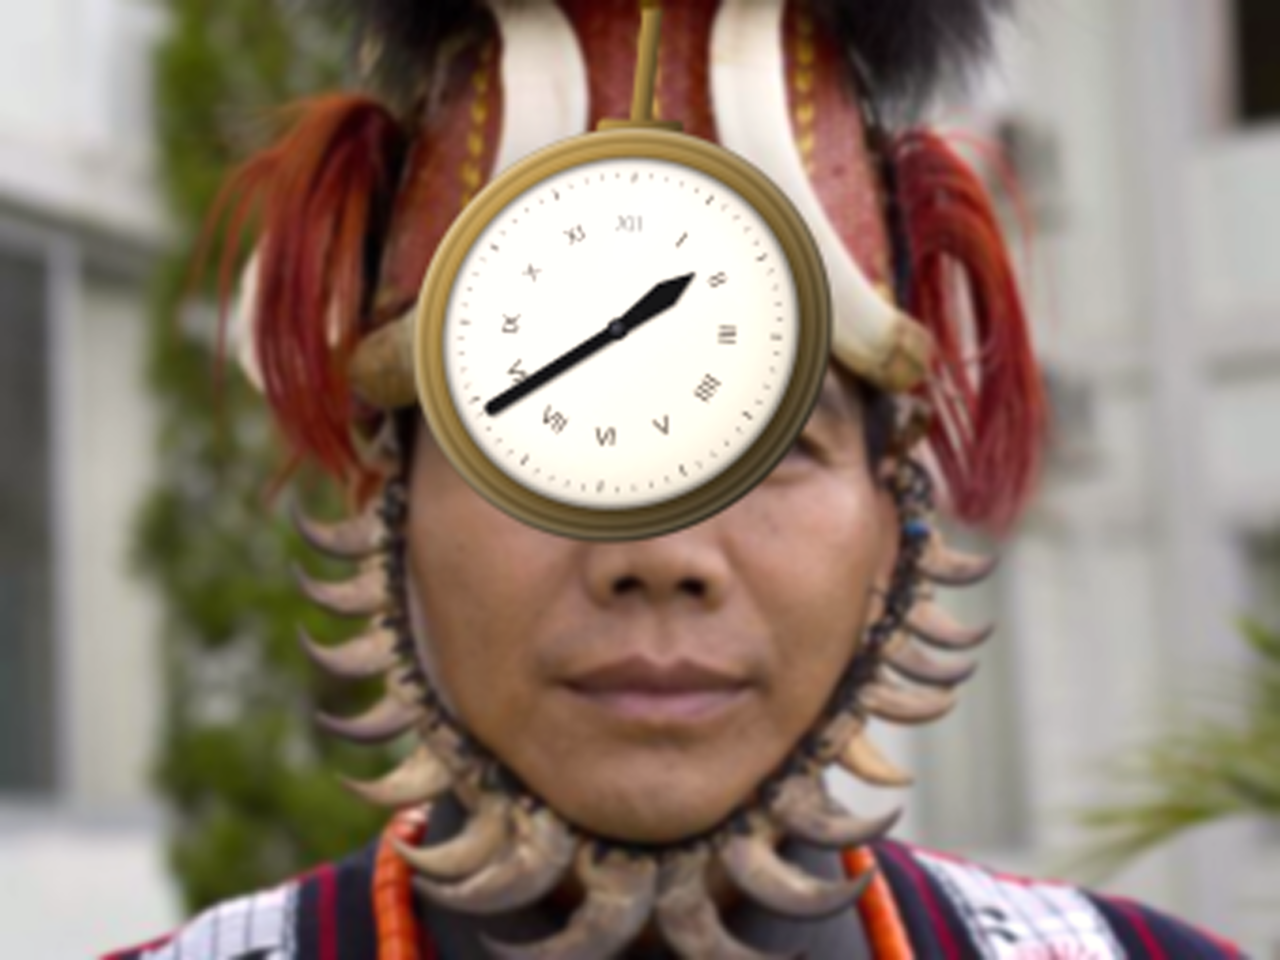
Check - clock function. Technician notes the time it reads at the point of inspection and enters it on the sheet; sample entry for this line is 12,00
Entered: 1,39
